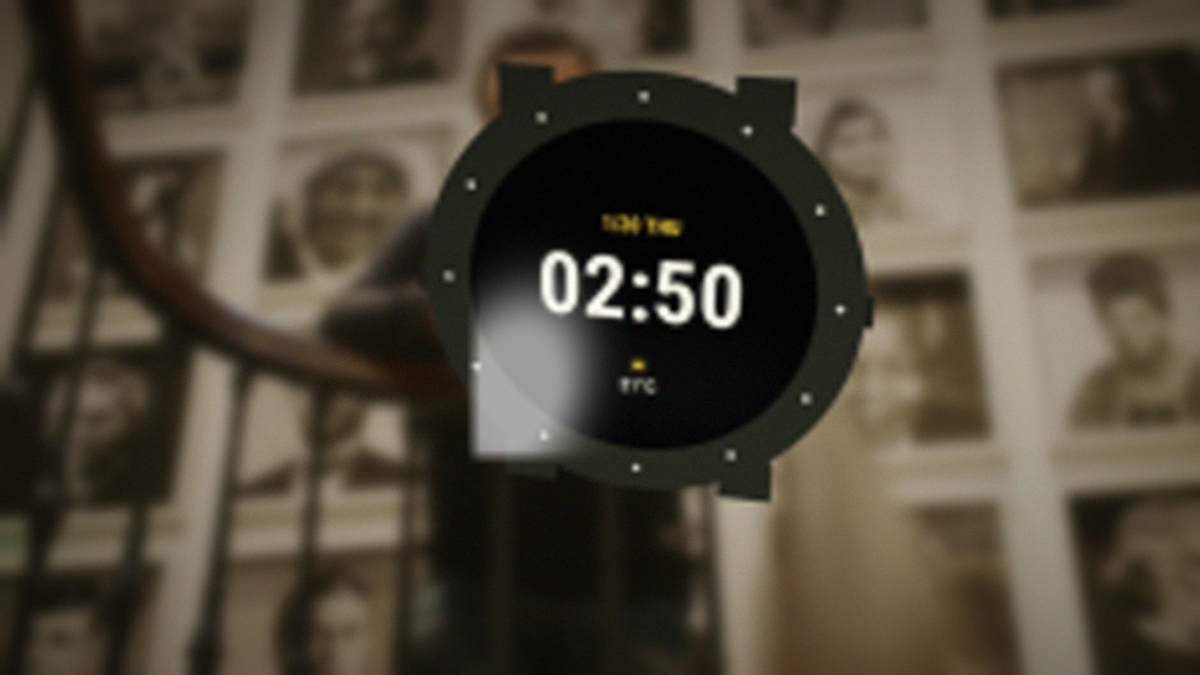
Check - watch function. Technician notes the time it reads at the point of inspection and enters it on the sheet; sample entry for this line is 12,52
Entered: 2,50
